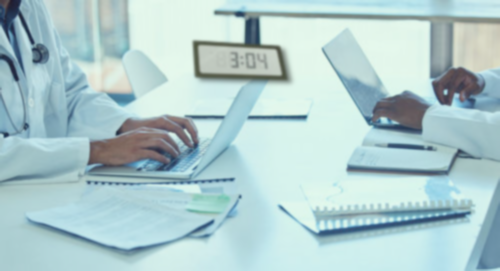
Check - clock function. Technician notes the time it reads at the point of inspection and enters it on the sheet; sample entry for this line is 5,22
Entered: 3,04
